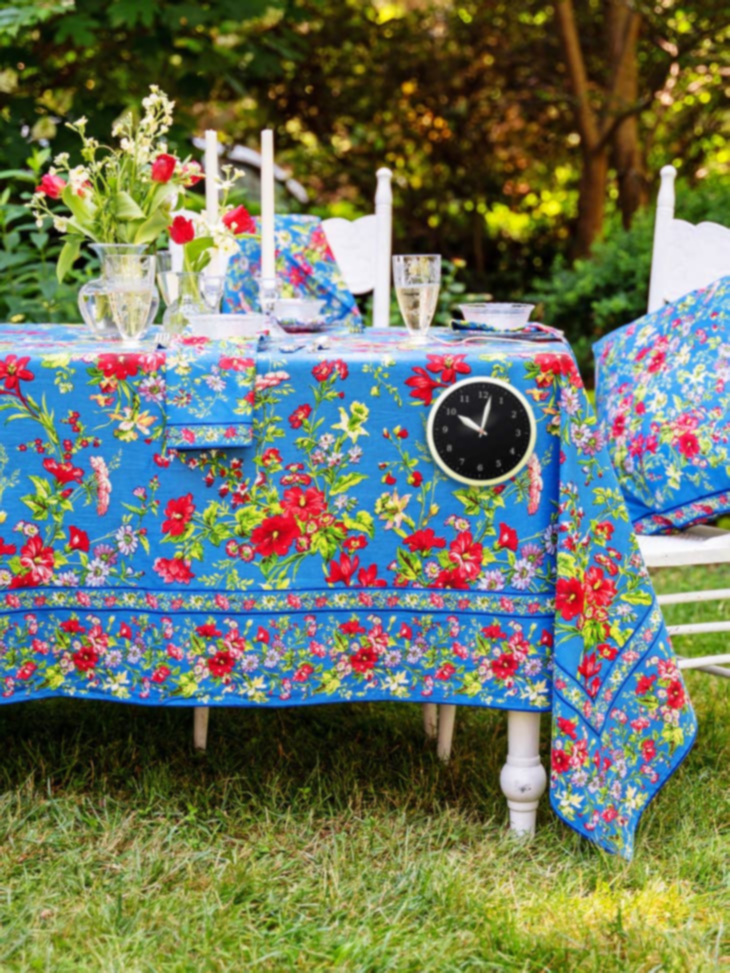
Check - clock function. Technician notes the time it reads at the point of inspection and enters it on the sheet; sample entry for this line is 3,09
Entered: 10,02
